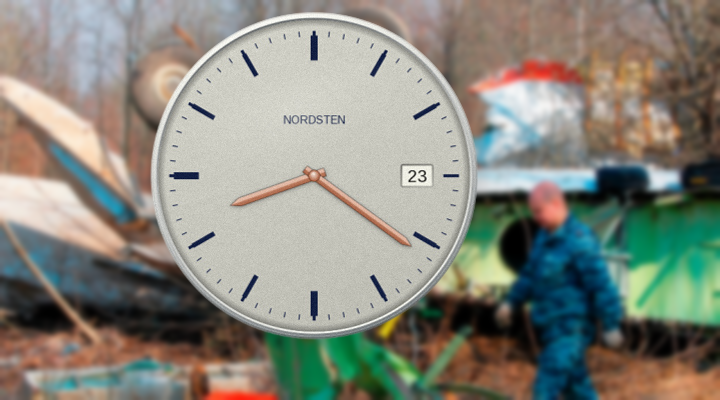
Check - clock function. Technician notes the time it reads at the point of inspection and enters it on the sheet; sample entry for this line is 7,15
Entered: 8,21
